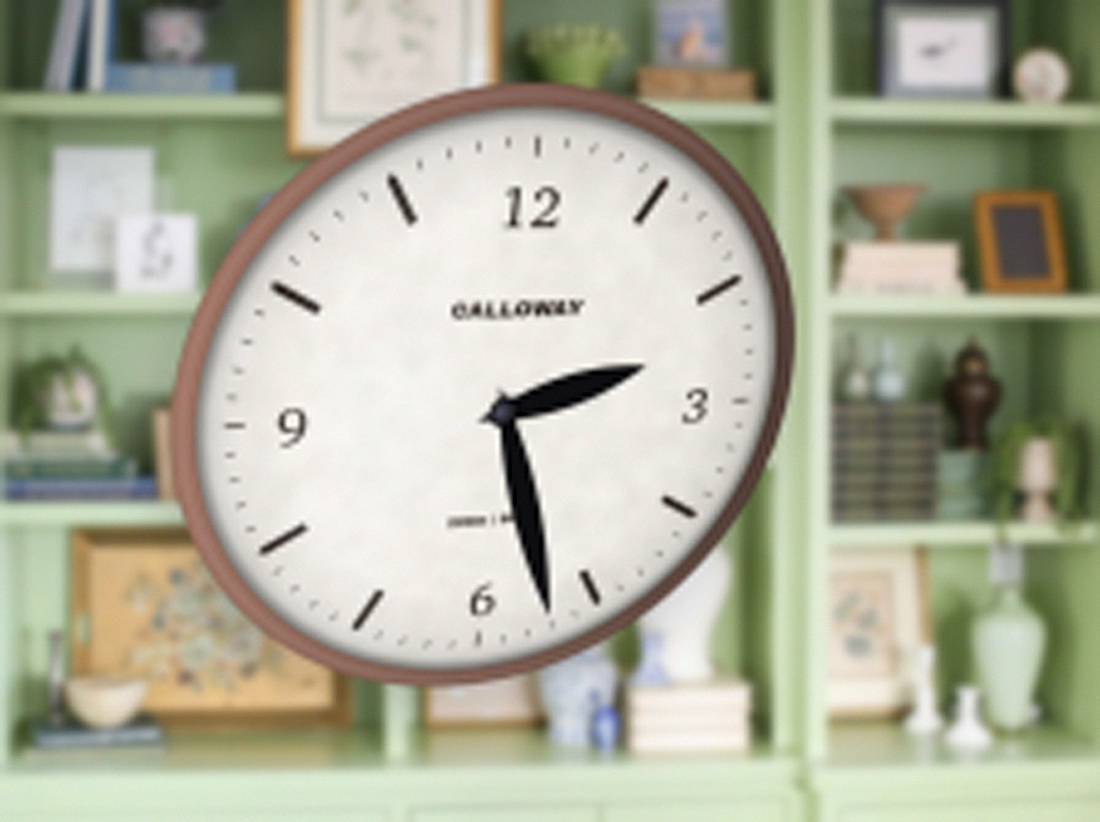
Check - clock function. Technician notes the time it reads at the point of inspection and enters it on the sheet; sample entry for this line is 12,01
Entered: 2,27
